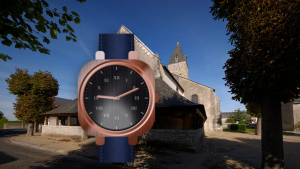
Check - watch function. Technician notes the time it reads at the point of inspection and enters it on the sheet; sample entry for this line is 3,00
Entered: 9,11
